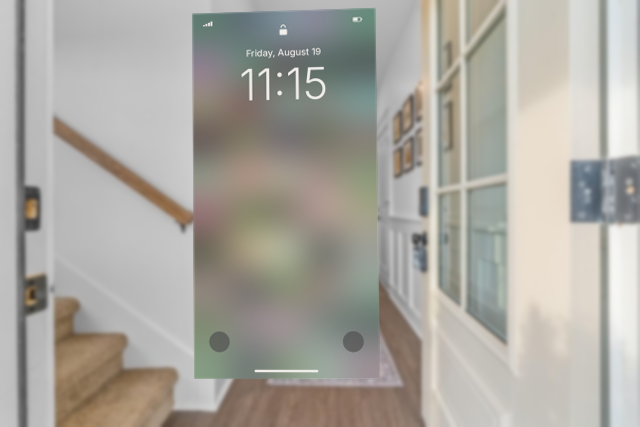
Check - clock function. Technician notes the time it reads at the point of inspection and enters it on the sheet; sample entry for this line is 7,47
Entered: 11,15
